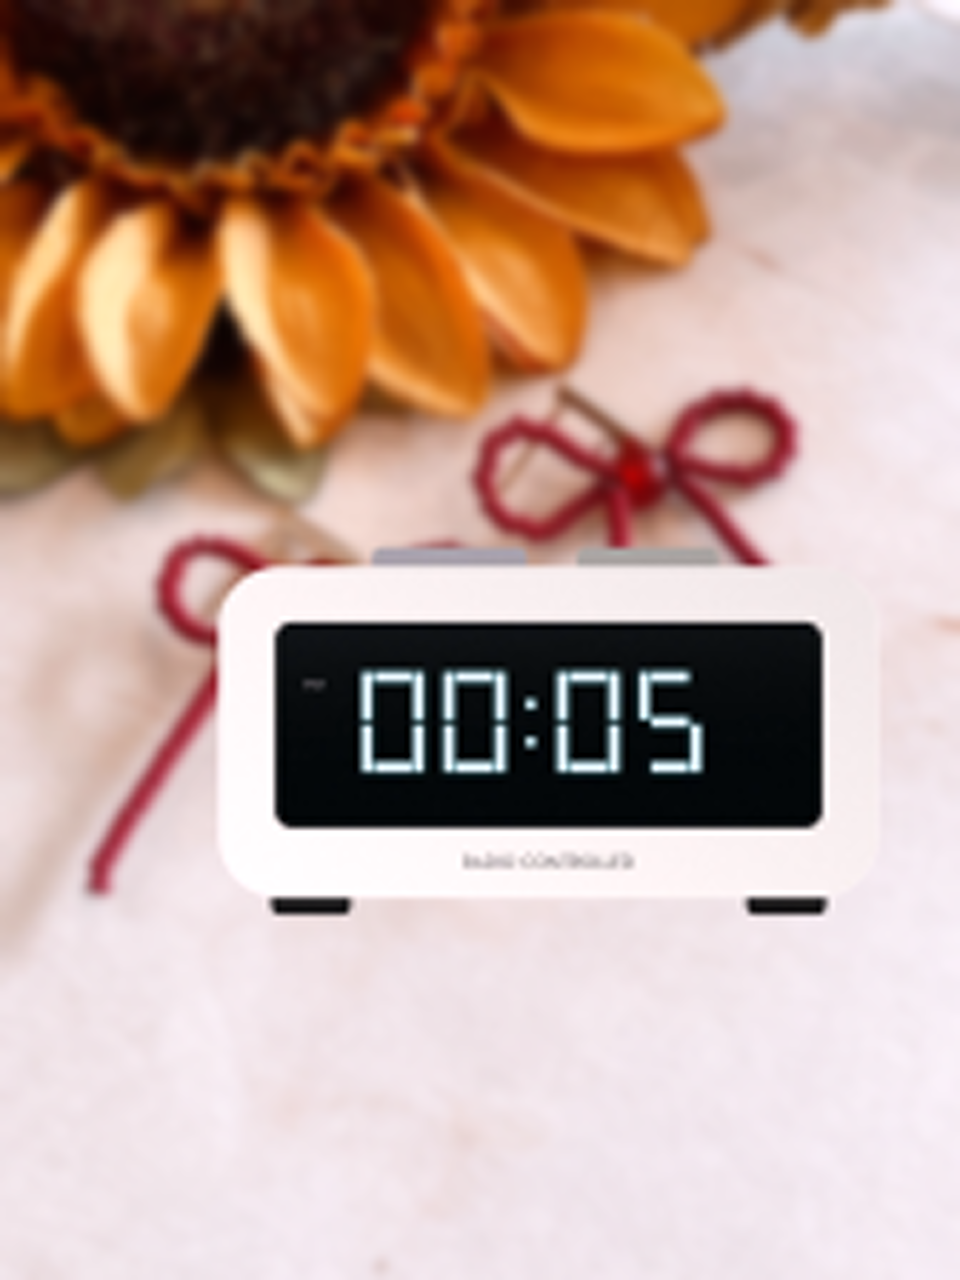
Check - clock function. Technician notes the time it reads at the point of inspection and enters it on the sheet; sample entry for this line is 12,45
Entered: 0,05
